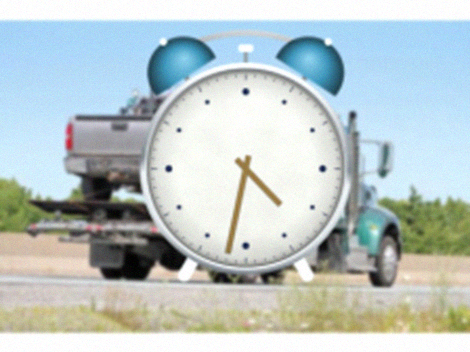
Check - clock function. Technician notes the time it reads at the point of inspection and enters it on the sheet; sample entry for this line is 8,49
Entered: 4,32
